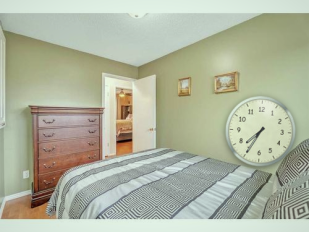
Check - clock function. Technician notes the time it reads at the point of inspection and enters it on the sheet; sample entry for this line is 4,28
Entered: 7,35
